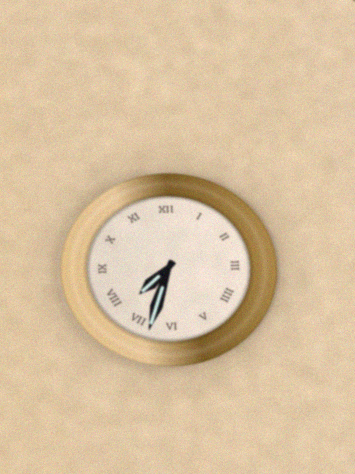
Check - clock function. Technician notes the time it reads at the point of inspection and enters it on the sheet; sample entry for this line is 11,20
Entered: 7,33
